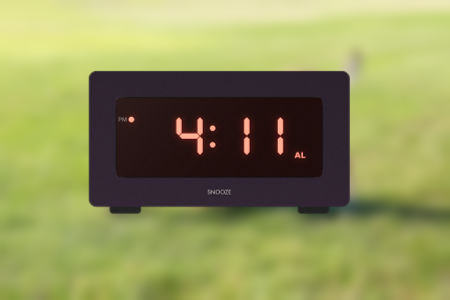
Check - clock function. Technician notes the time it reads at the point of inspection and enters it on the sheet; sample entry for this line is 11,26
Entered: 4,11
